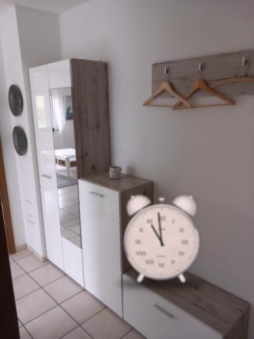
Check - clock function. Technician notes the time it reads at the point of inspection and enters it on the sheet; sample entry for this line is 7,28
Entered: 10,59
